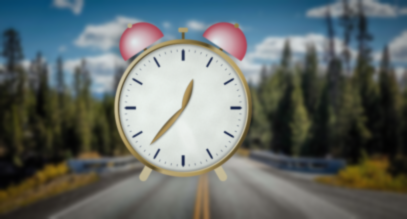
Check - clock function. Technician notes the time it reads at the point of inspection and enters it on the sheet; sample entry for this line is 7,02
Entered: 12,37
